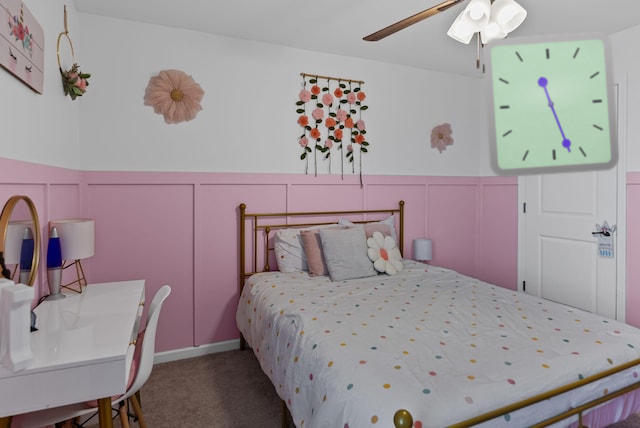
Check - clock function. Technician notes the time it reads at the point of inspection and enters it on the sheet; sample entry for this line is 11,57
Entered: 11,27
